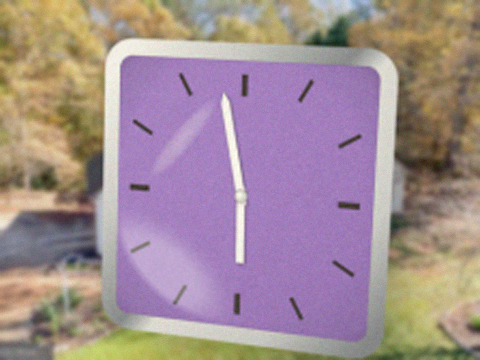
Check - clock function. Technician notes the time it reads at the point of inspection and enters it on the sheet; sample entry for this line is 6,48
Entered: 5,58
